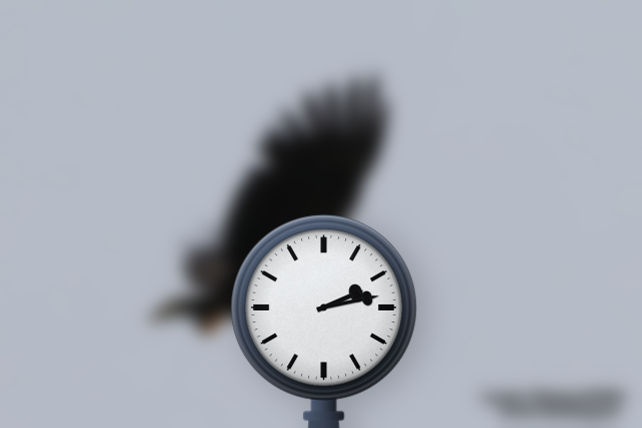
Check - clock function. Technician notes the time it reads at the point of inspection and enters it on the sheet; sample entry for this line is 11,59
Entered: 2,13
